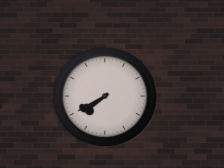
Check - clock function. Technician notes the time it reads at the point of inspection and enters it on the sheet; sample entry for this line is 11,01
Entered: 7,40
